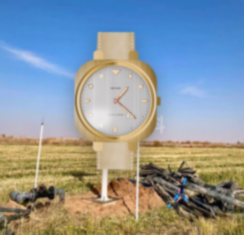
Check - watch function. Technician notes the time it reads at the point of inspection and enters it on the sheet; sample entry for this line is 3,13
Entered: 1,22
